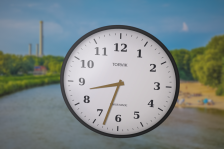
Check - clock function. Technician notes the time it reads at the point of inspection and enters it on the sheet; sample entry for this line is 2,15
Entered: 8,33
